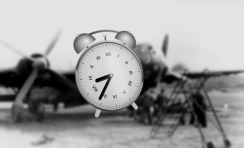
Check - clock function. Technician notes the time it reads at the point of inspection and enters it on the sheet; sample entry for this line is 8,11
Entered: 8,36
